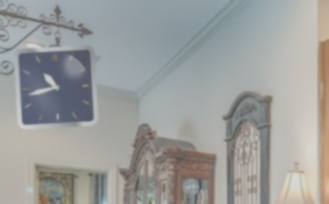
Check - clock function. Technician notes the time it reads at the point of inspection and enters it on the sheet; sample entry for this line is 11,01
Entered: 10,43
